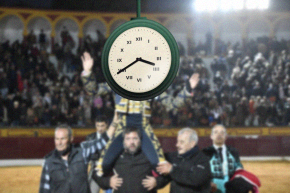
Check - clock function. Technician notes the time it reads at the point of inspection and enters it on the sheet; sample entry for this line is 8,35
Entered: 3,40
